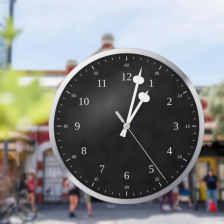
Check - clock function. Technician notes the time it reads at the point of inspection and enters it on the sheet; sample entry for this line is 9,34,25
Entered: 1,02,24
